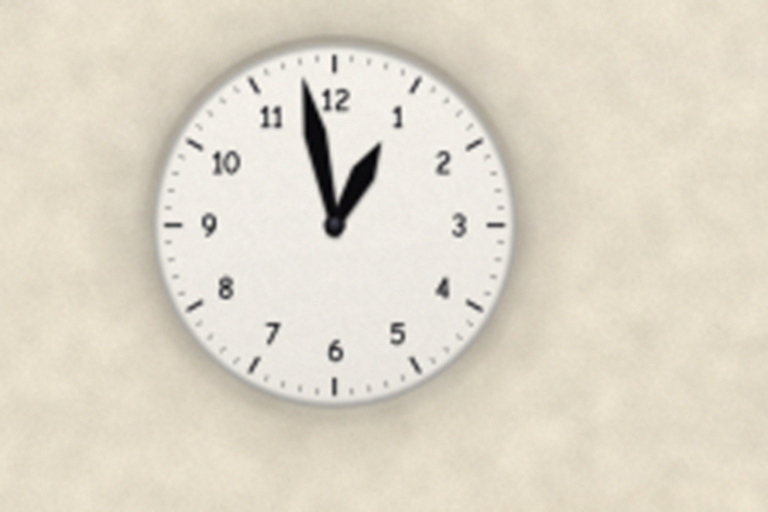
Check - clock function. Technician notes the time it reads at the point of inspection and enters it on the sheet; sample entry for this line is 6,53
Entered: 12,58
